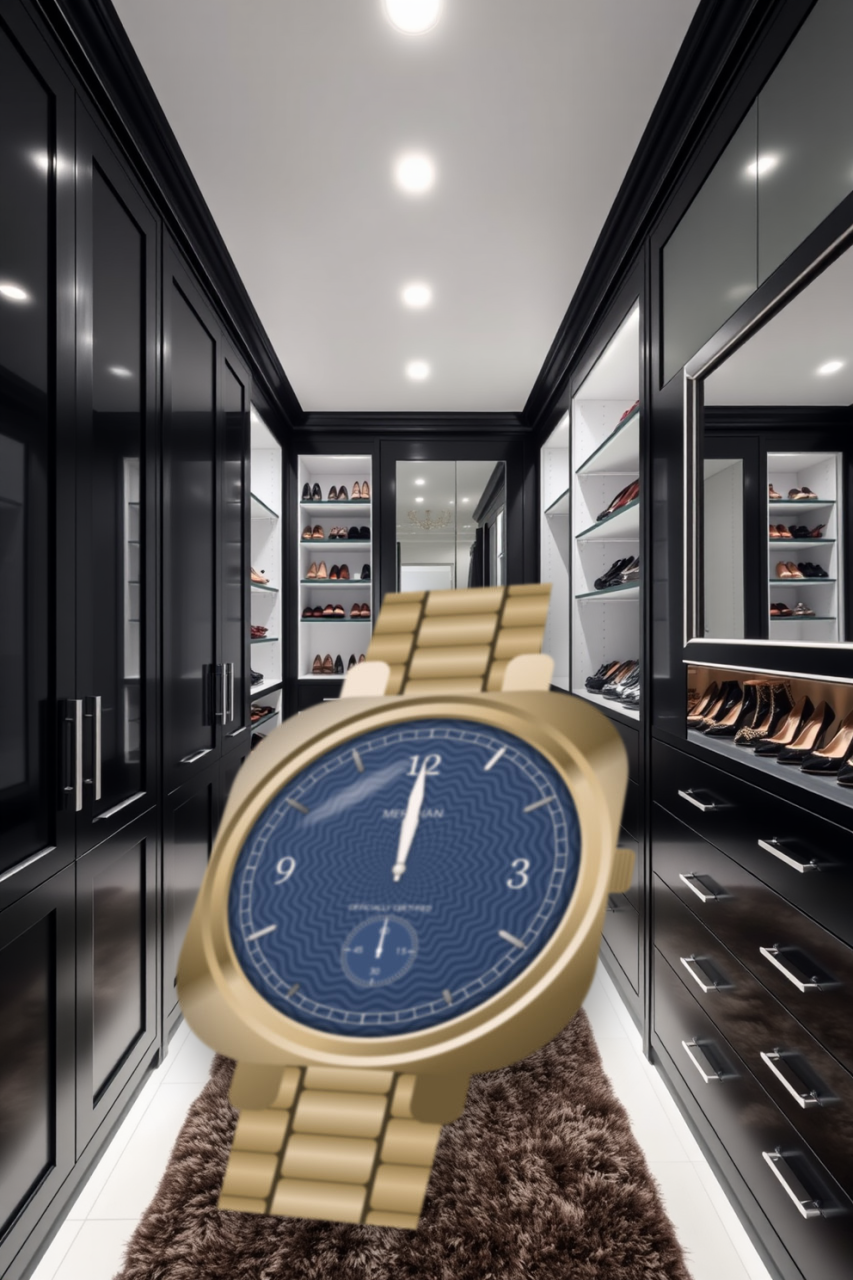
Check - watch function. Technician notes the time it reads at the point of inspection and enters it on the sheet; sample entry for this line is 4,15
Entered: 12,00
